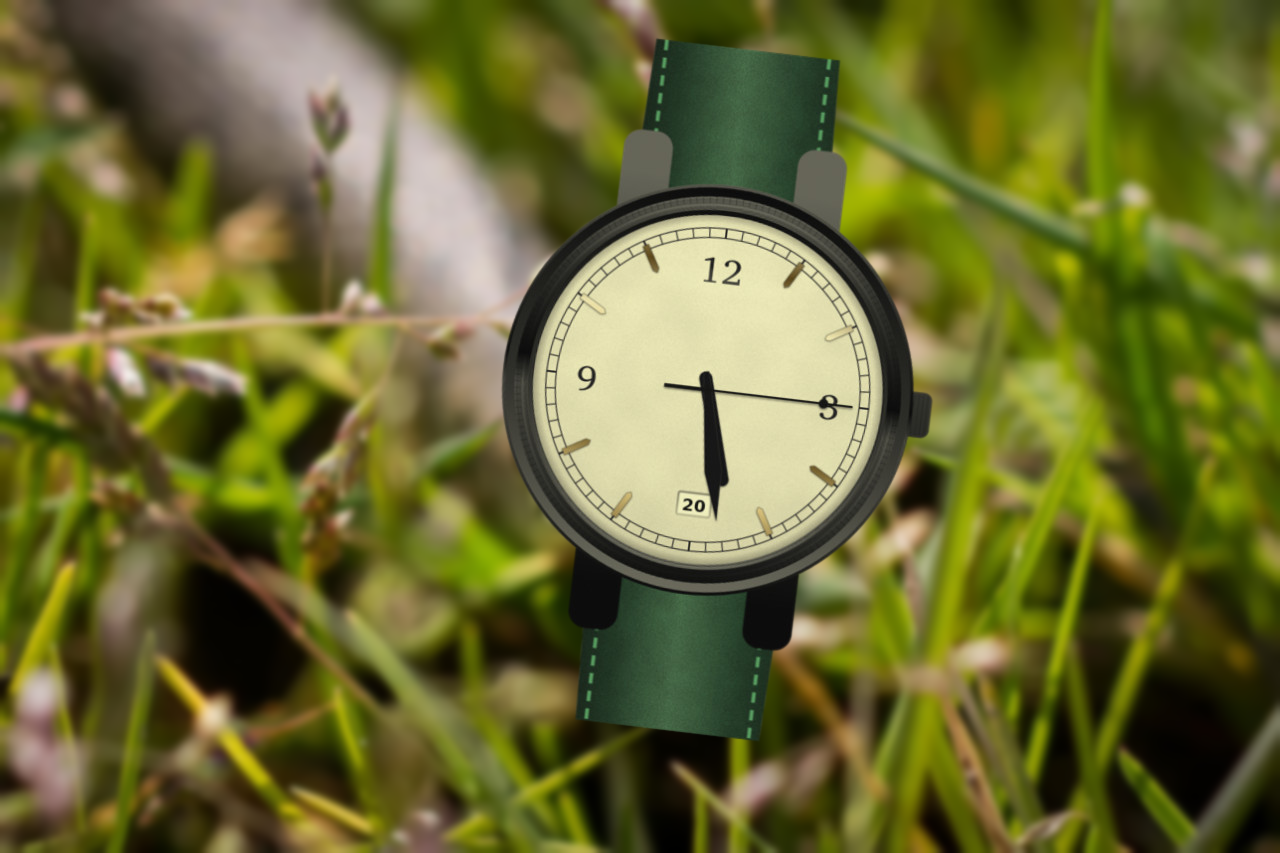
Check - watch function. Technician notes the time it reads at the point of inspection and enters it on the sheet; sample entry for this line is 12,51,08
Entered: 5,28,15
